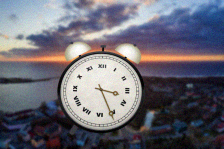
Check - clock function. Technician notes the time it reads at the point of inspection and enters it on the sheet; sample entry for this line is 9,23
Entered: 3,26
